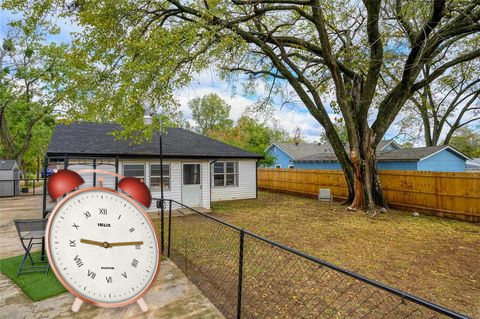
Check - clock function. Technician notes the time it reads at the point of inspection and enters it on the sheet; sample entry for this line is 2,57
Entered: 9,14
